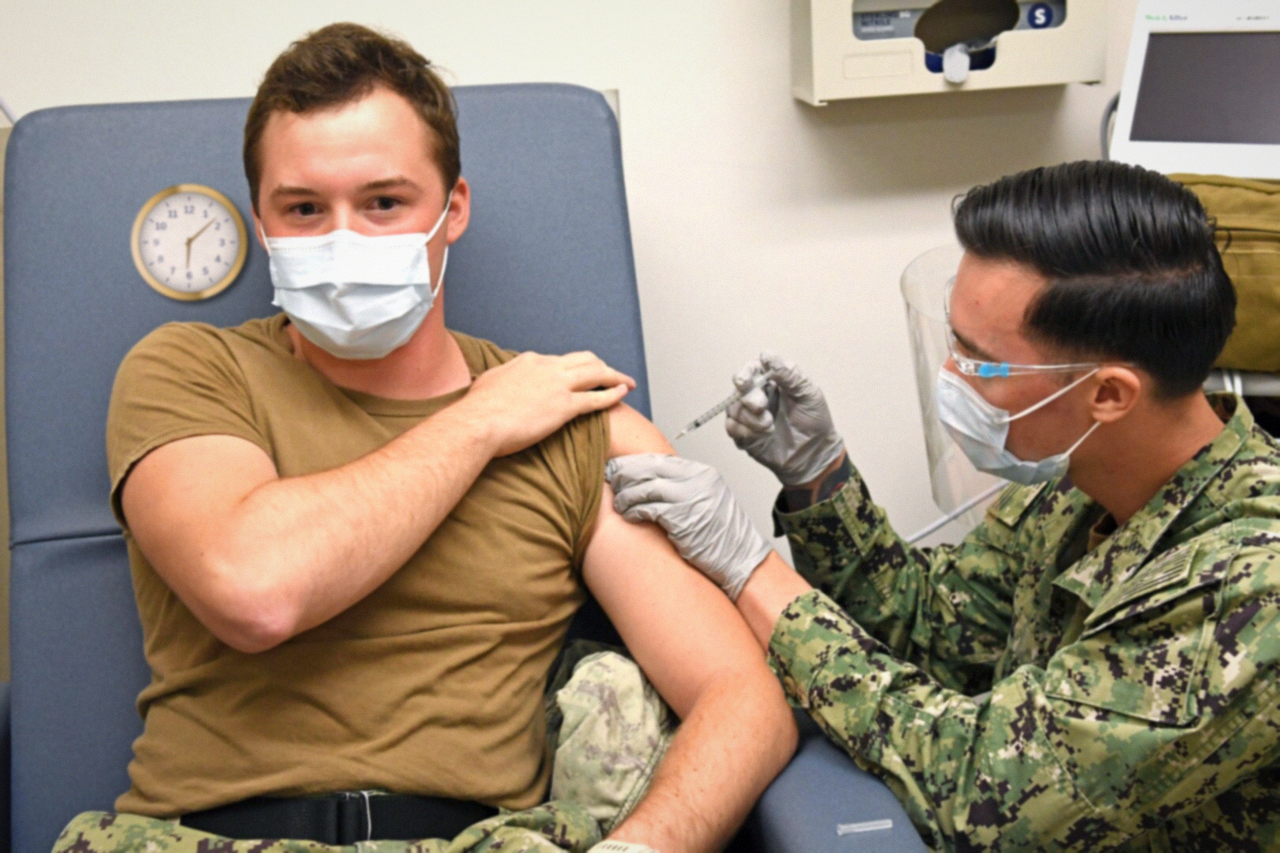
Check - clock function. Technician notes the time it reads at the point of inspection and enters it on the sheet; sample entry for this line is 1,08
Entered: 6,08
